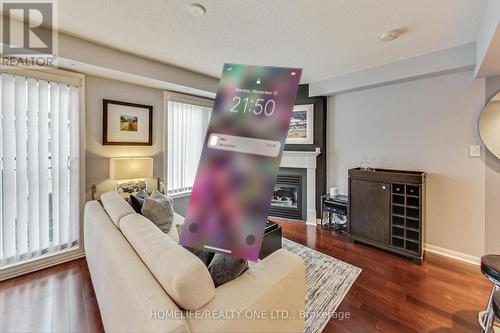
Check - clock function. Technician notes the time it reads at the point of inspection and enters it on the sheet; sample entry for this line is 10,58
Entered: 21,50
